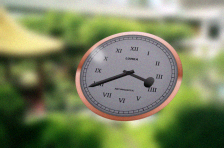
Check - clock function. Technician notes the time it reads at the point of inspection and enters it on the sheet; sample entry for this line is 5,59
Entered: 3,40
